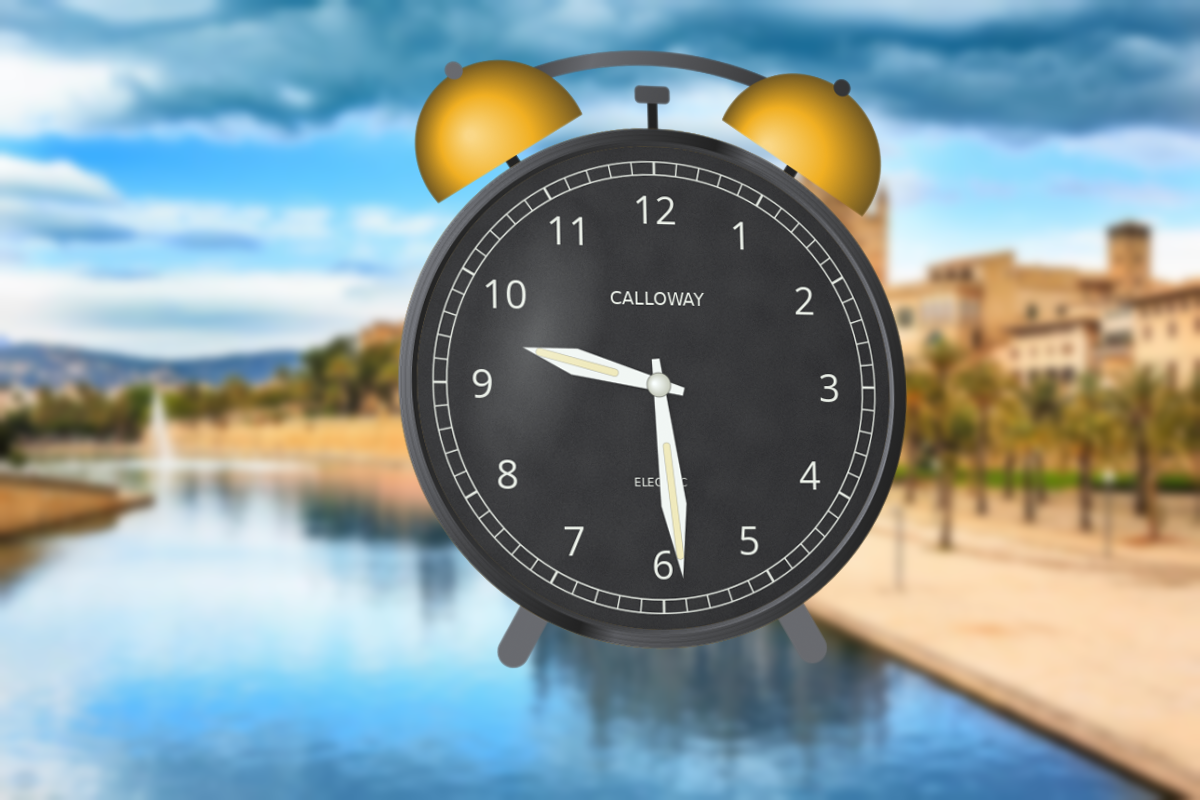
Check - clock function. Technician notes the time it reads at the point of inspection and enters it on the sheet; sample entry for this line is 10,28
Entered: 9,29
